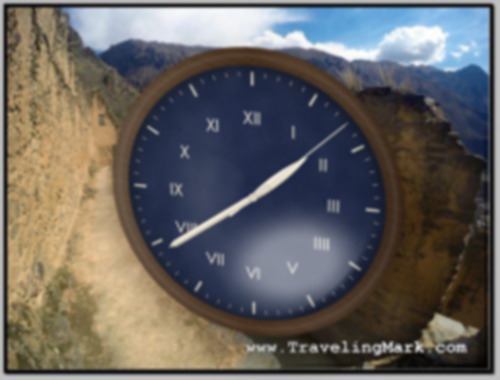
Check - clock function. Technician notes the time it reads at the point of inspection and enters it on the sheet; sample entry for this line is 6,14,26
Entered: 1,39,08
